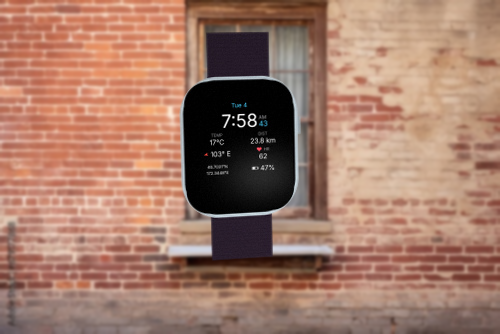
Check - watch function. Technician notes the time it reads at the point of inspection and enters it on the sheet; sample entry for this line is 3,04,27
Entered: 7,58,43
